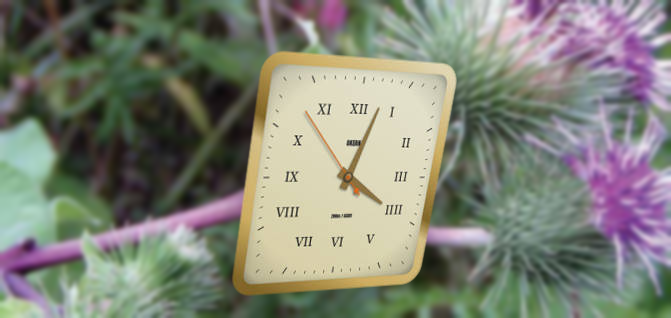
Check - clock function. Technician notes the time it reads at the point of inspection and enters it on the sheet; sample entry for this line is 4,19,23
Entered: 4,02,53
